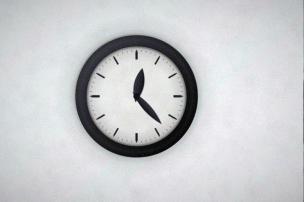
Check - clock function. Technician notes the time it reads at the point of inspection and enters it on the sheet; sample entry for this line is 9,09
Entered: 12,23
